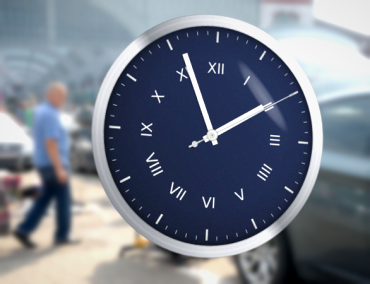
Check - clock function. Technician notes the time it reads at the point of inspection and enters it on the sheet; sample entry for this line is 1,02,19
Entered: 1,56,10
